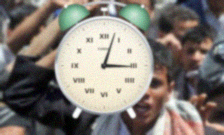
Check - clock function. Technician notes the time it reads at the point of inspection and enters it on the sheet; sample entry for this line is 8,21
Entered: 3,03
